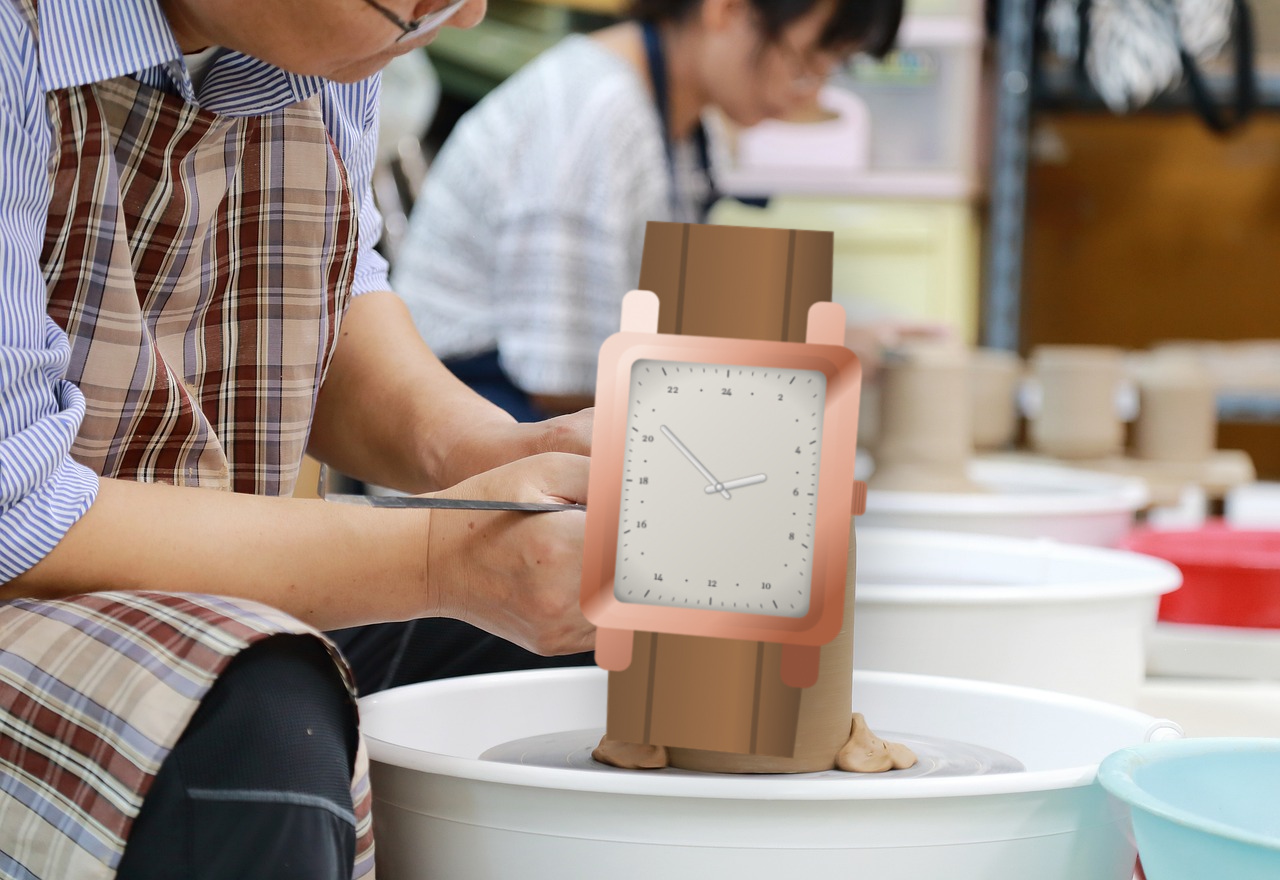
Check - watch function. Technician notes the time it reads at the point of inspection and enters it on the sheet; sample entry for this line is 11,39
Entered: 4,52
